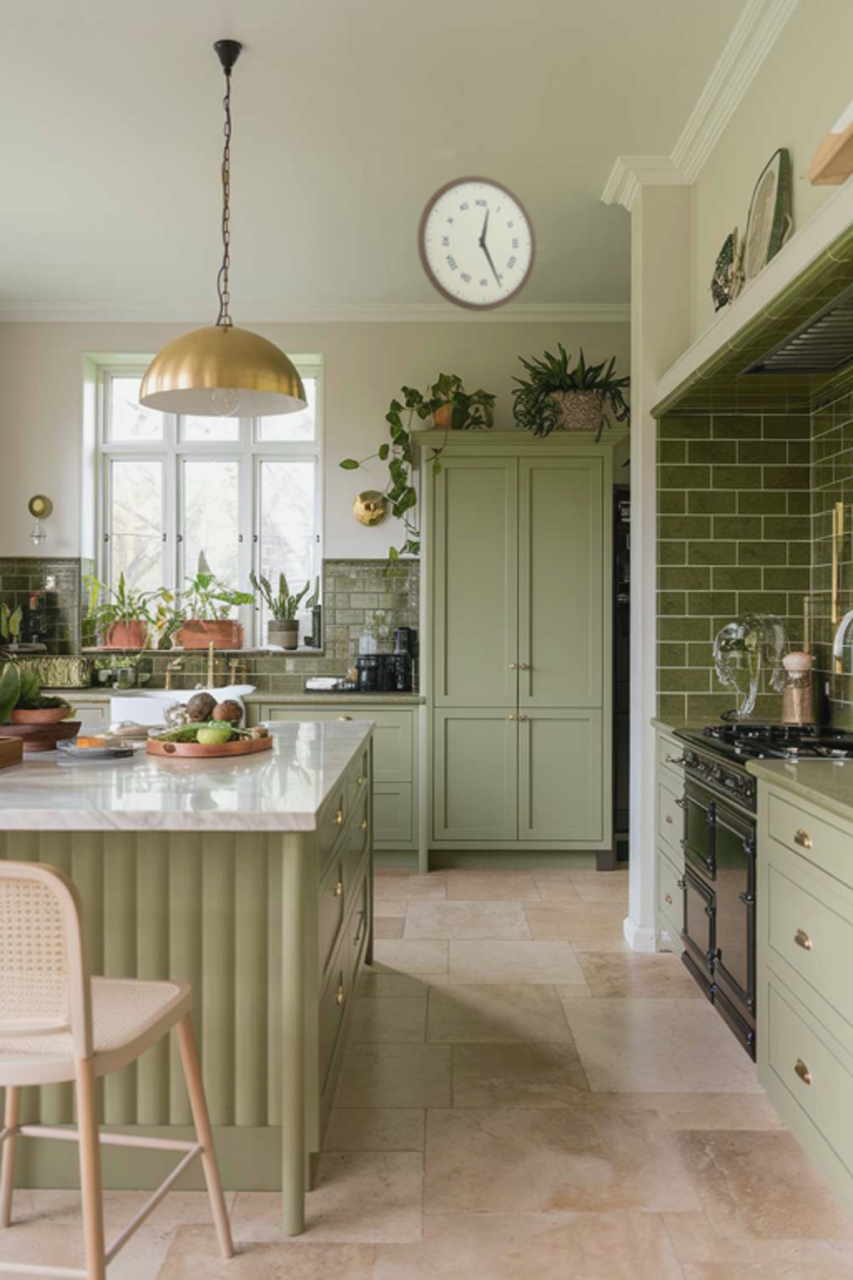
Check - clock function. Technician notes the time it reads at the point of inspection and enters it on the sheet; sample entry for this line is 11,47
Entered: 12,26
